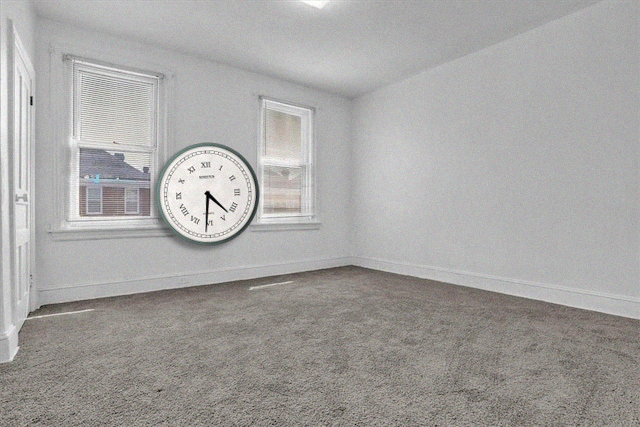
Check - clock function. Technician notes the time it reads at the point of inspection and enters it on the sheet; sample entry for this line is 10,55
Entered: 4,31
